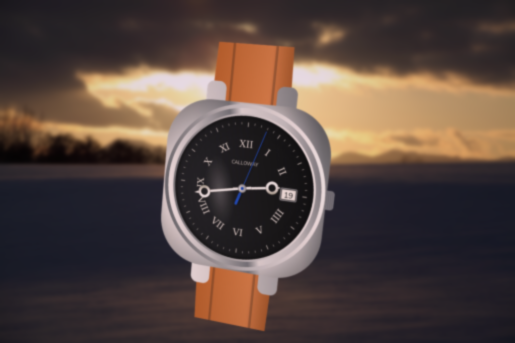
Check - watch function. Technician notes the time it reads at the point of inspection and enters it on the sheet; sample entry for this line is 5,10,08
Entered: 2,43,03
